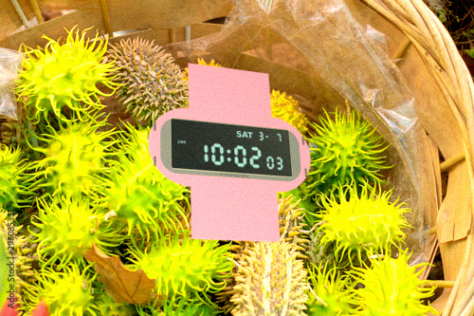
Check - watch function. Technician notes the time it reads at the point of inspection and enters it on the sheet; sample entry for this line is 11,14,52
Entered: 10,02,03
